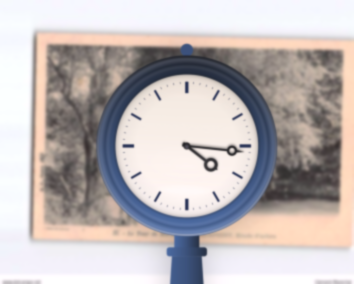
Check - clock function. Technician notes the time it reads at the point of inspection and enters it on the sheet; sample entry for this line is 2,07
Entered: 4,16
